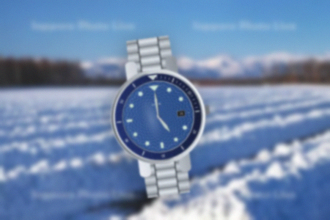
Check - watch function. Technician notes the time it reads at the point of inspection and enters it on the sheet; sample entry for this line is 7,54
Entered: 5,00
